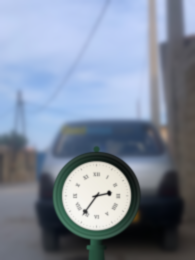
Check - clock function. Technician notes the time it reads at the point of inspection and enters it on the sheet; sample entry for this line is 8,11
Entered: 2,36
